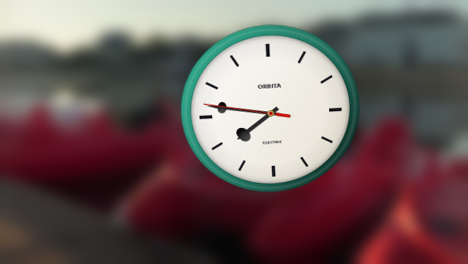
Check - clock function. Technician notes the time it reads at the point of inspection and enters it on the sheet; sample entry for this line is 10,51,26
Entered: 7,46,47
